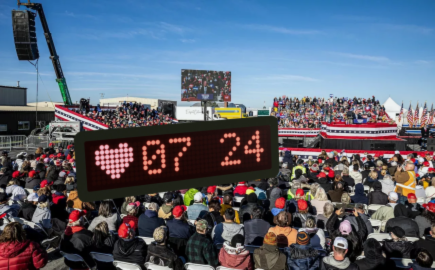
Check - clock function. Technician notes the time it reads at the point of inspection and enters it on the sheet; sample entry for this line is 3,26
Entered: 7,24
